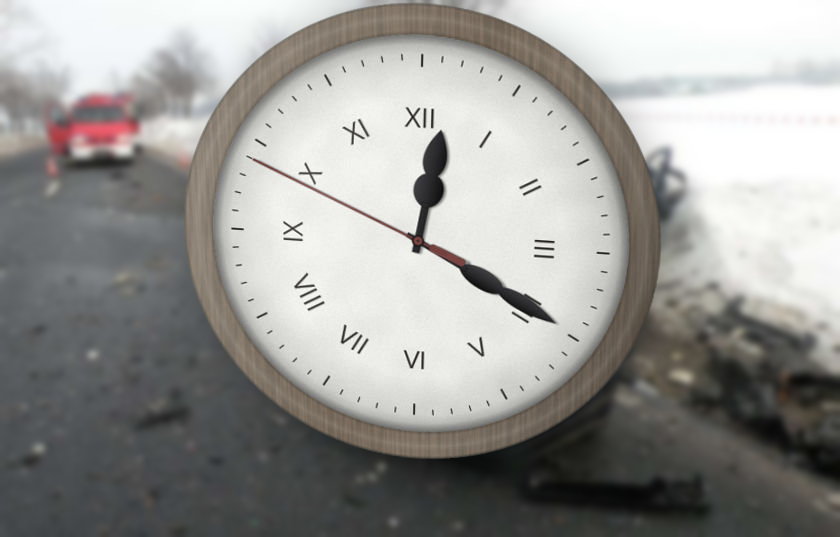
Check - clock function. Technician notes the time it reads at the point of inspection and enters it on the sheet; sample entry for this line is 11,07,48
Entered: 12,19,49
